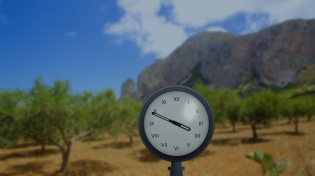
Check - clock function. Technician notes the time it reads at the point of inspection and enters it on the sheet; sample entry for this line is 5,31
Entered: 3,49
